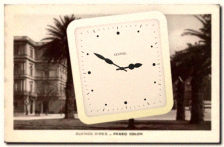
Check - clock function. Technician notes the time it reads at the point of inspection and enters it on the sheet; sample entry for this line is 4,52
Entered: 2,51
